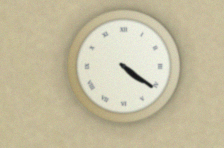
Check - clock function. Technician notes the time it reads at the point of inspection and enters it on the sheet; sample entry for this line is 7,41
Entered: 4,21
